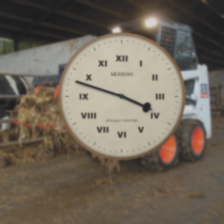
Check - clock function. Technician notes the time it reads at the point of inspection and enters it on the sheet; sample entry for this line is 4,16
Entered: 3,48
